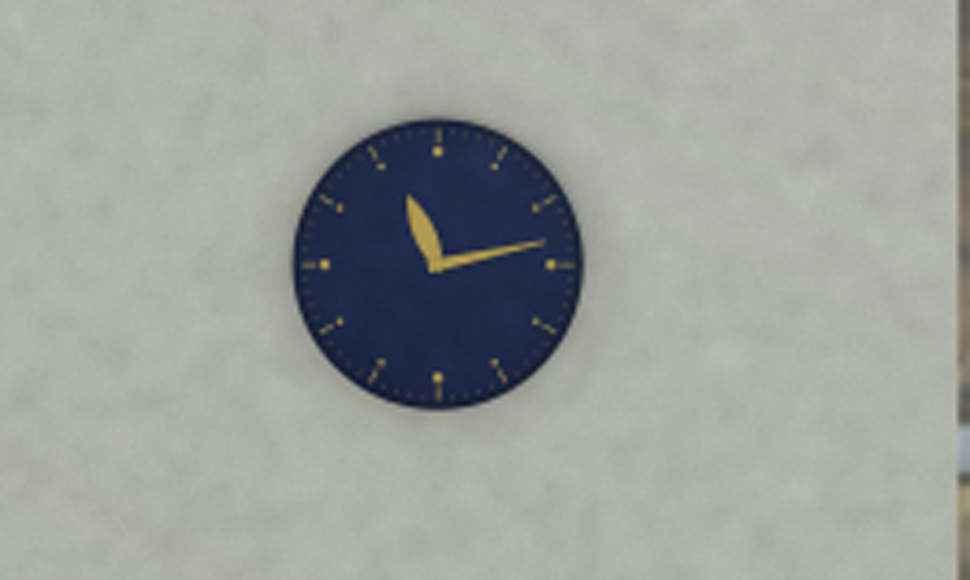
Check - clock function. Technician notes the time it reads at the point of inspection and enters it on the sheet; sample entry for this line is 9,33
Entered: 11,13
